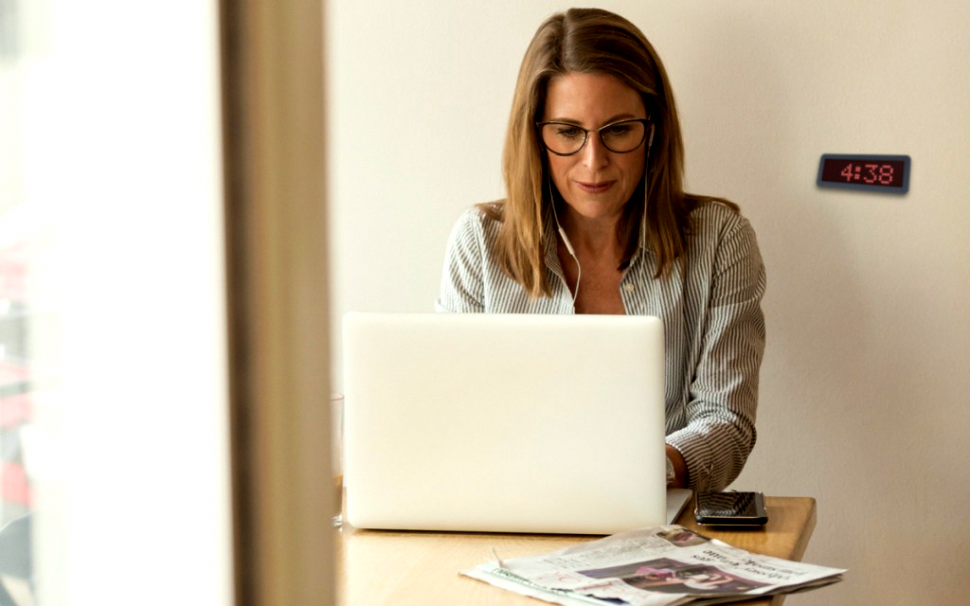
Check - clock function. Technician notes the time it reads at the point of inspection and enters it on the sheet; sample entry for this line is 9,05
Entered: 4,38
